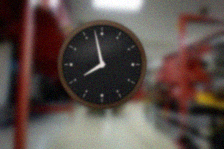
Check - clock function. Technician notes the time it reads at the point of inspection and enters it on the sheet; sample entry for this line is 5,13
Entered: 7,58
